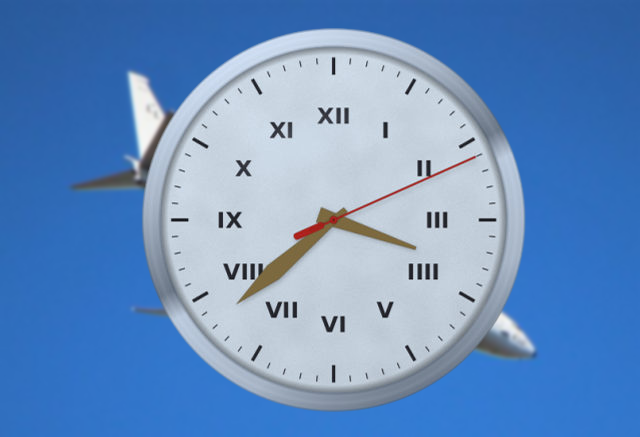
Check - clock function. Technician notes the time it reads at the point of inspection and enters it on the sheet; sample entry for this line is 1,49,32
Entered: 3,38,11
